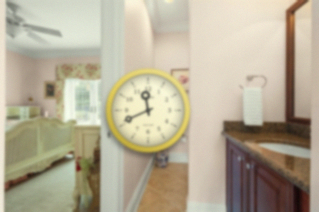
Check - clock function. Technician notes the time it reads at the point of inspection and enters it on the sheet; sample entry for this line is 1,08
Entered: 11,41
